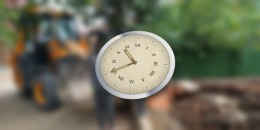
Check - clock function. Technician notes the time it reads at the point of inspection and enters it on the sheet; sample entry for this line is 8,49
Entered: 10,40
